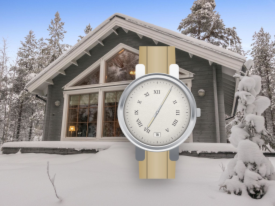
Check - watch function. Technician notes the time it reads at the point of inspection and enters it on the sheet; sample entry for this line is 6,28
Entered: 7,05
